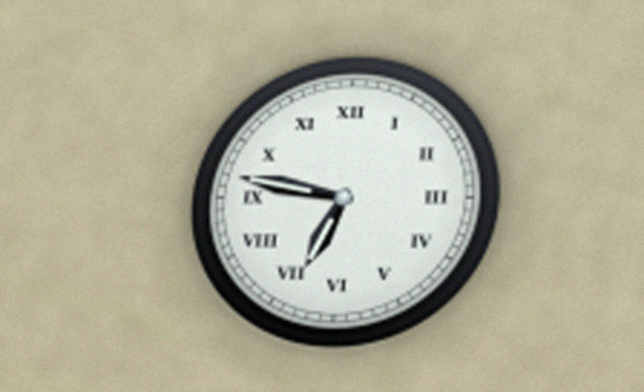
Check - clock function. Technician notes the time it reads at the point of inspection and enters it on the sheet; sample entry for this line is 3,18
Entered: 6,47
